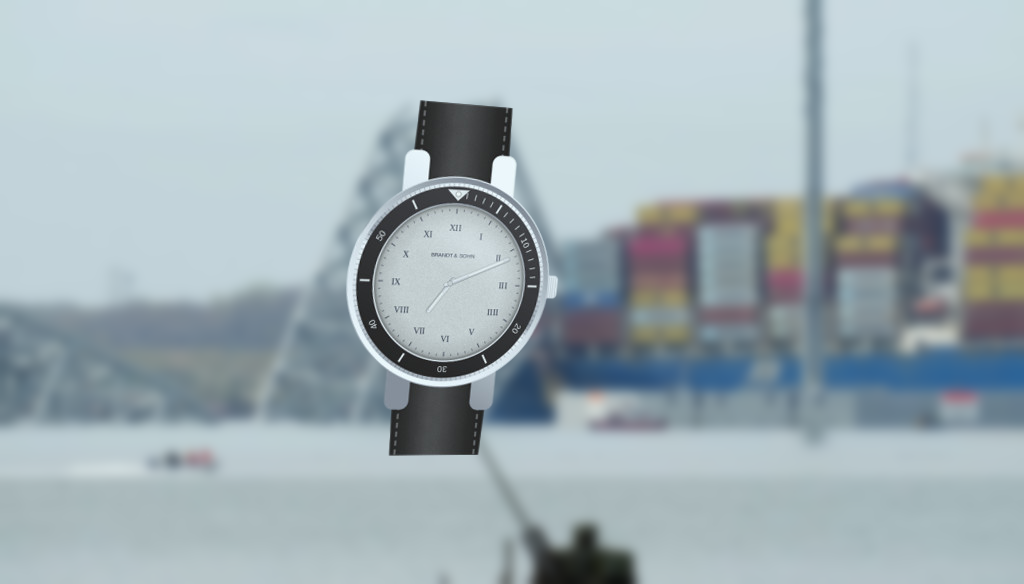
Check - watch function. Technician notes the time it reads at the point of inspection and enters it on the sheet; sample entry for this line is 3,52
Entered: 7,11
